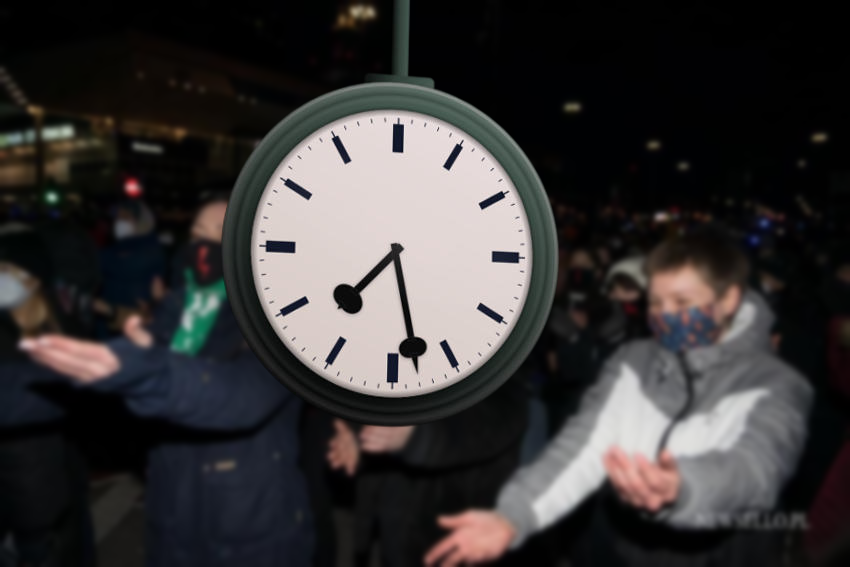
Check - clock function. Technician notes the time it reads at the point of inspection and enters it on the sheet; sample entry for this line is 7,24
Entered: 7,28
